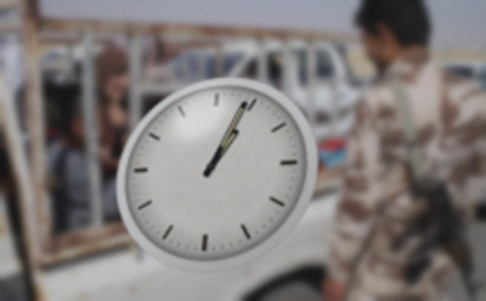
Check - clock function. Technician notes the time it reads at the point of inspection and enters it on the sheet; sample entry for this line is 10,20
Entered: 1,04
